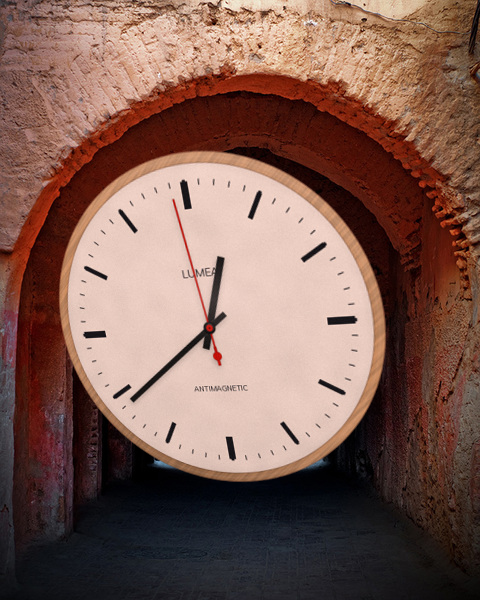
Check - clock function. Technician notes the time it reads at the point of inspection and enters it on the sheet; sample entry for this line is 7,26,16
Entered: 12,38,59
